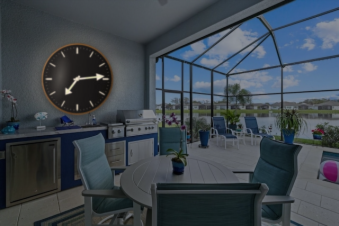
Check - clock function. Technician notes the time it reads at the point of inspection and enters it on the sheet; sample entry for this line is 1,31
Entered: 7,14
